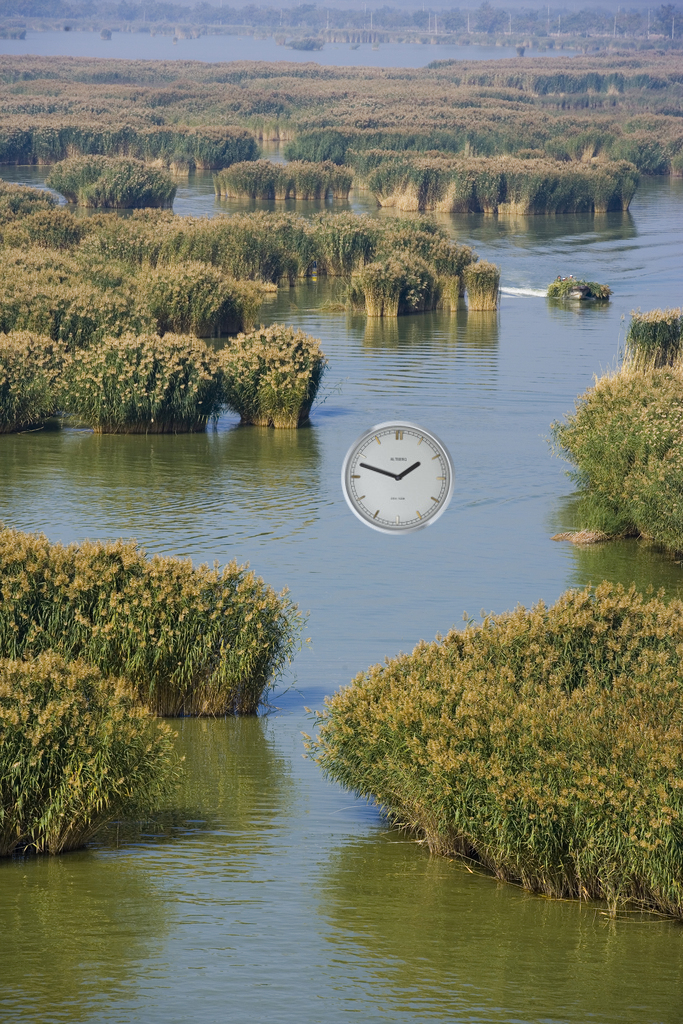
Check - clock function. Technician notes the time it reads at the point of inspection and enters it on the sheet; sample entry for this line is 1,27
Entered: 1,48
